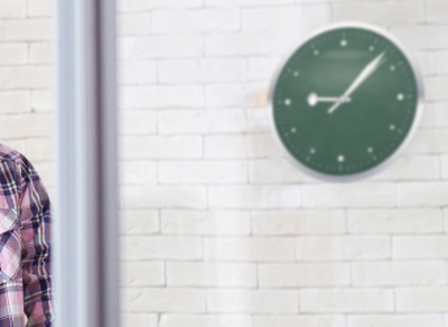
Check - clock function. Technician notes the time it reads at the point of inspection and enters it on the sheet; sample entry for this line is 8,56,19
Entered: 9,07,08
